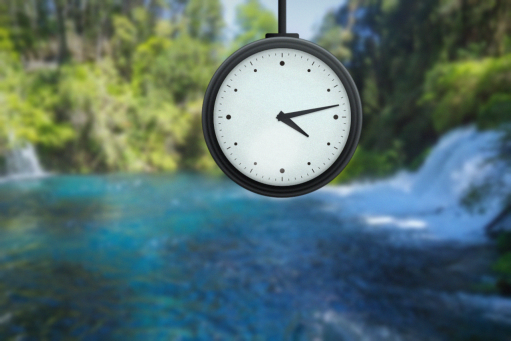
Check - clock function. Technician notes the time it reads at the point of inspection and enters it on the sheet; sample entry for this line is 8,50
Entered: 4,13
